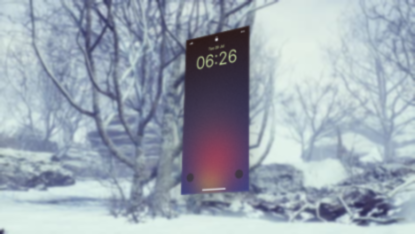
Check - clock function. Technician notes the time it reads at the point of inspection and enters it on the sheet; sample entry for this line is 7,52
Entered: 6,26
